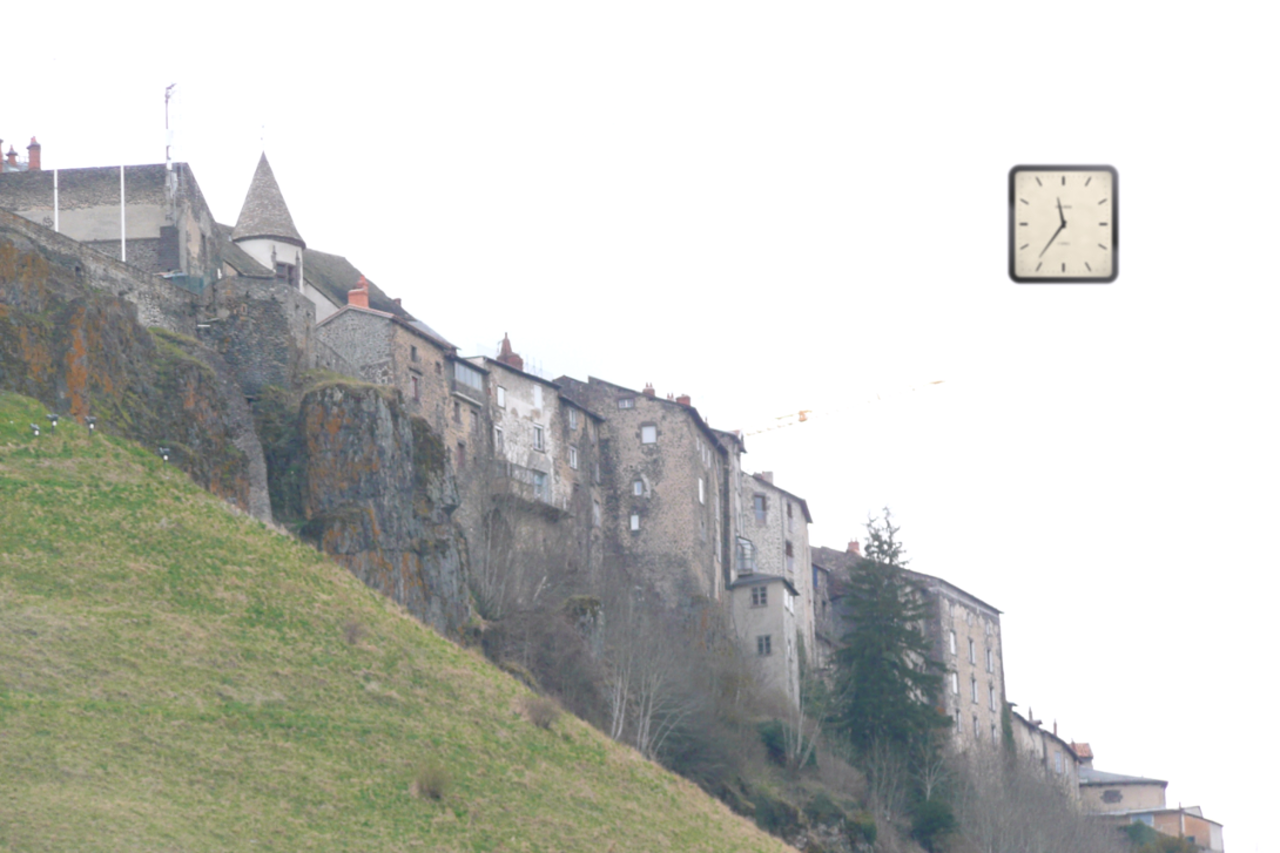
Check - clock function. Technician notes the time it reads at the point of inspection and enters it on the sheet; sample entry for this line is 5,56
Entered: 11,36
